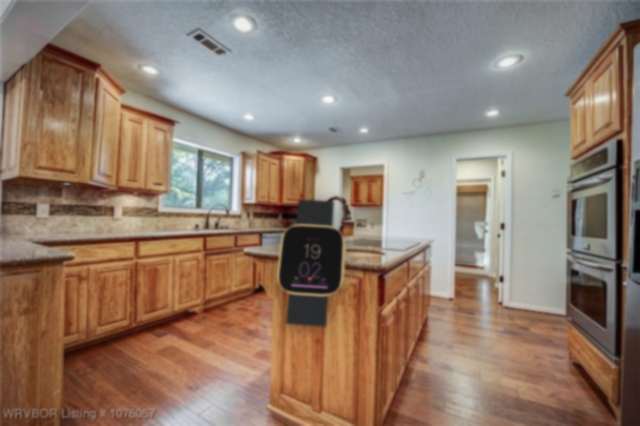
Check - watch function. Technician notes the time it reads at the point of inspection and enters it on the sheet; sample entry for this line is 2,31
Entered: 19,02
